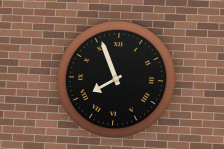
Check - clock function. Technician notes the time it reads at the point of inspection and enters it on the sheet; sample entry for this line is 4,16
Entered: 7,56
